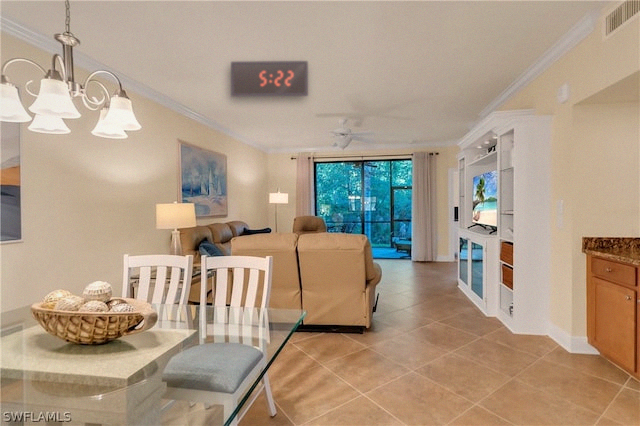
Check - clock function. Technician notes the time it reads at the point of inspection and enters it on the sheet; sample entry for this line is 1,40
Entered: 5,22
